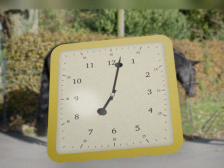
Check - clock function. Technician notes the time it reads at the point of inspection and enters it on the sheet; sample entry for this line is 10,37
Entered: 7,02
